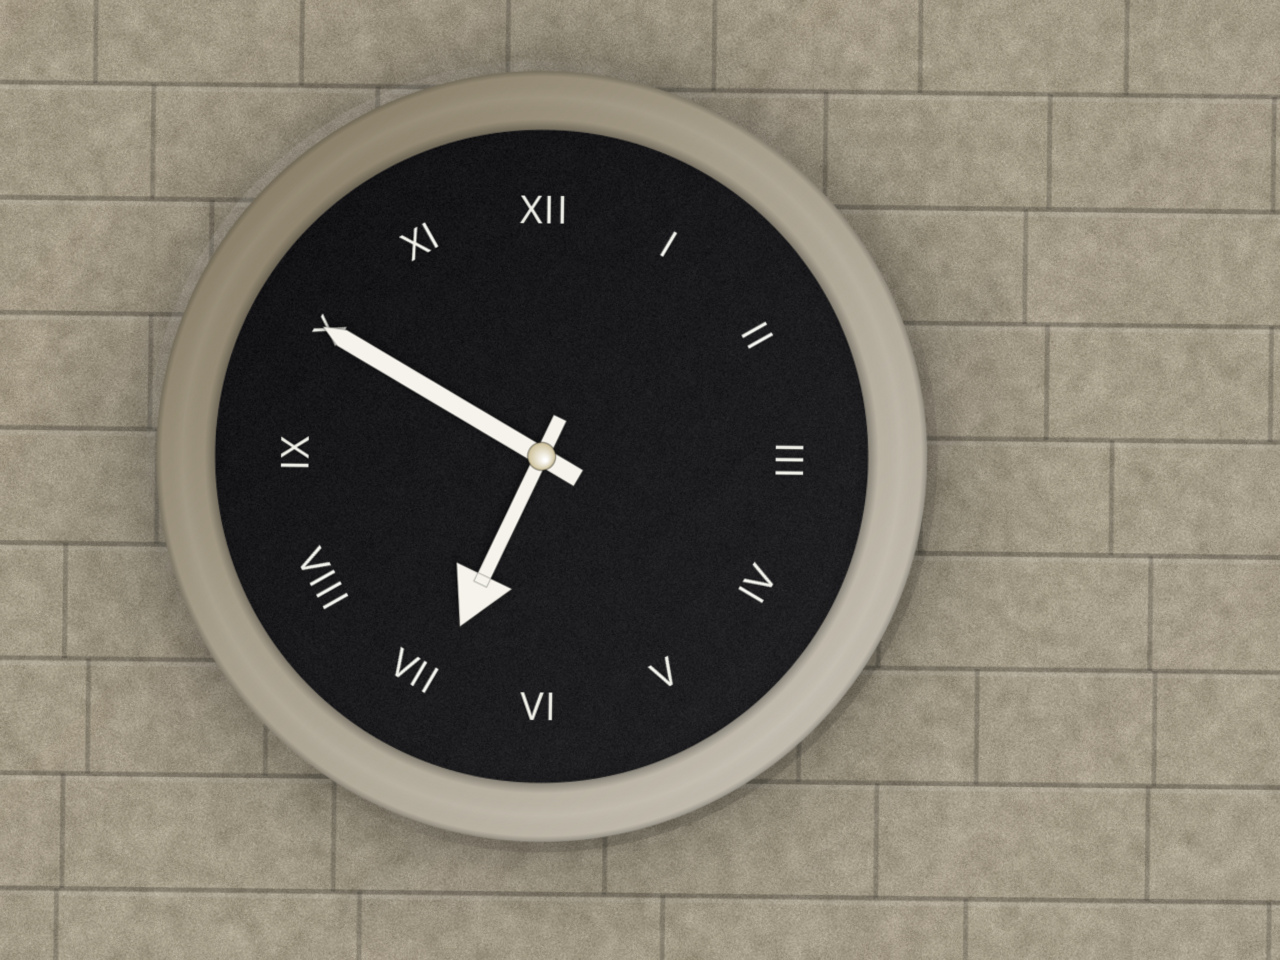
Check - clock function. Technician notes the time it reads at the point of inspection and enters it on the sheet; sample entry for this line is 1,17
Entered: 6,50
